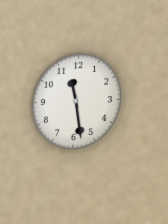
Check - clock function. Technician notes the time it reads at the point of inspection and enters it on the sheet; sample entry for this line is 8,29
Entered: 11,28
